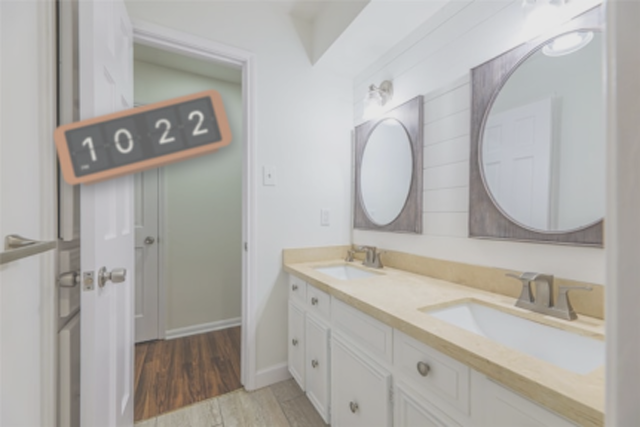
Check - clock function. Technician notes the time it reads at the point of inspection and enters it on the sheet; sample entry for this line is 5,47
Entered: 10,22
